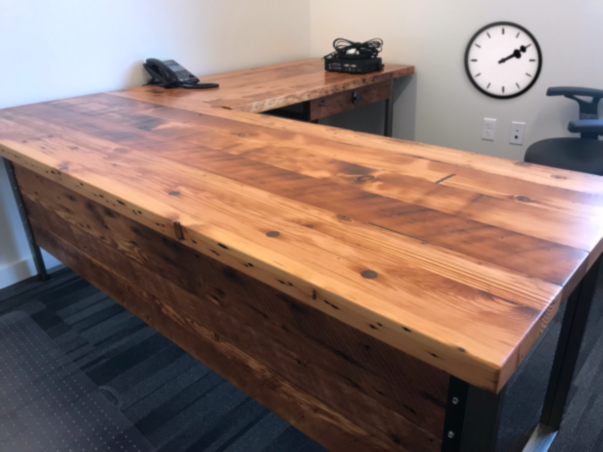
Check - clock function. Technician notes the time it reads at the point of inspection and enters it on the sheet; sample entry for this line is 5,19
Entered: 2,10
